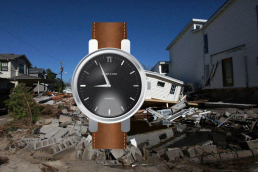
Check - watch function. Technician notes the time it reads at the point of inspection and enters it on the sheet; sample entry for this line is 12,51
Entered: 8,56
